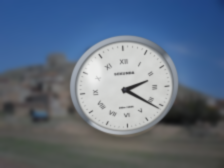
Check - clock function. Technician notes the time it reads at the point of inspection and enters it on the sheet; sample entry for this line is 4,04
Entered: 2,21
